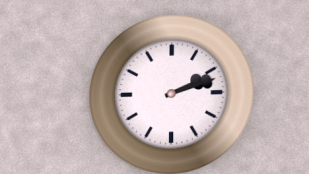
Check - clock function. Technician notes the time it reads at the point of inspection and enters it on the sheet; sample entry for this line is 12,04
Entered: 2,12
